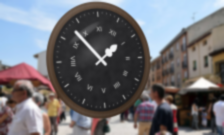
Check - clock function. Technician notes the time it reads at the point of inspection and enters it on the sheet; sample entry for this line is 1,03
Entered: 12,48
